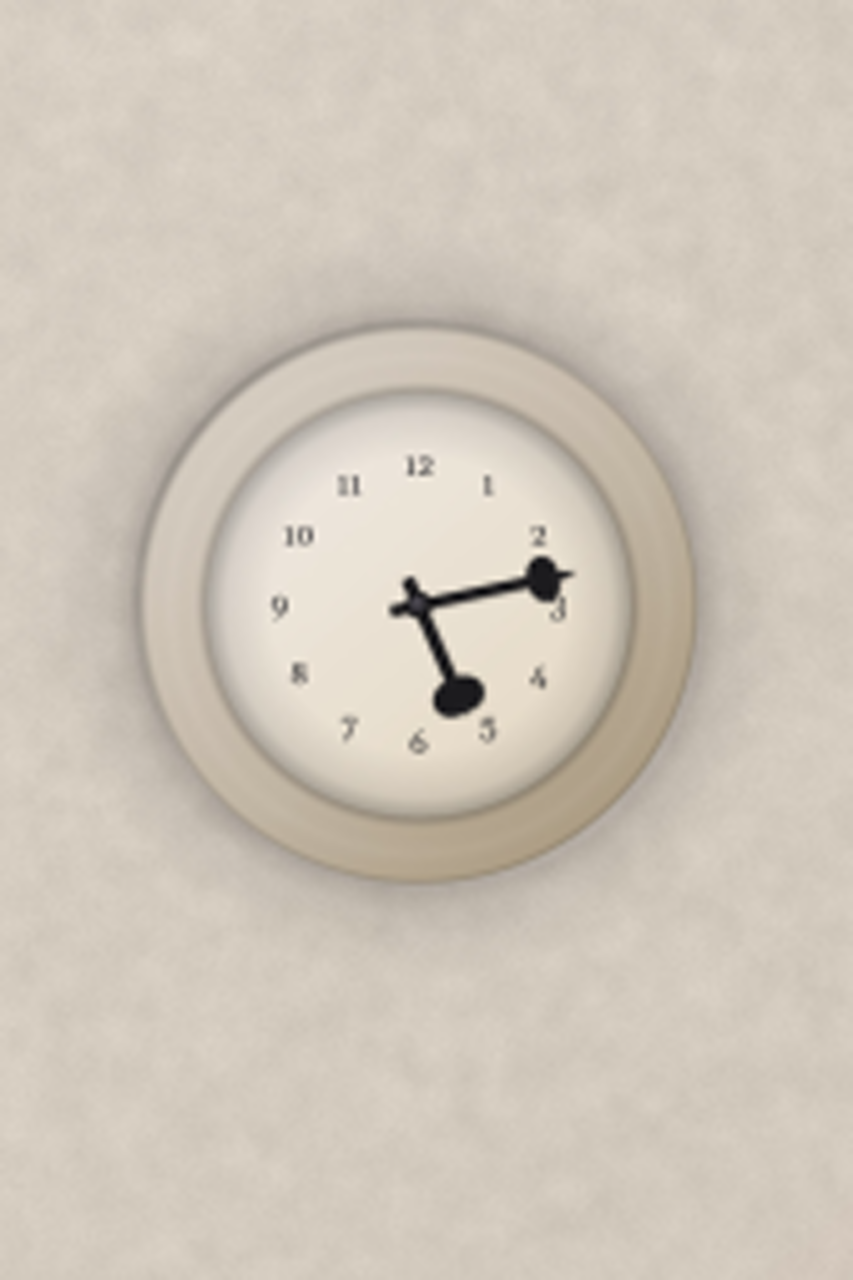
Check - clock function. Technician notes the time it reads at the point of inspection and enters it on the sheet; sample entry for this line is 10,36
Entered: 5,13
